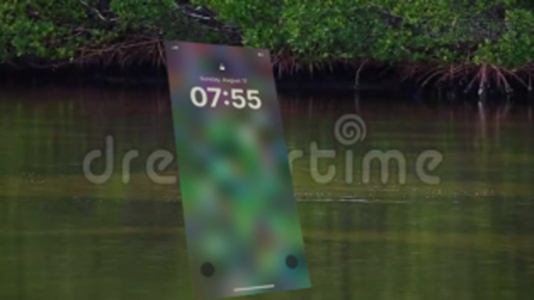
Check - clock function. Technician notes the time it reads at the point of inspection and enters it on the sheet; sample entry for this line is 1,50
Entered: 7,55
